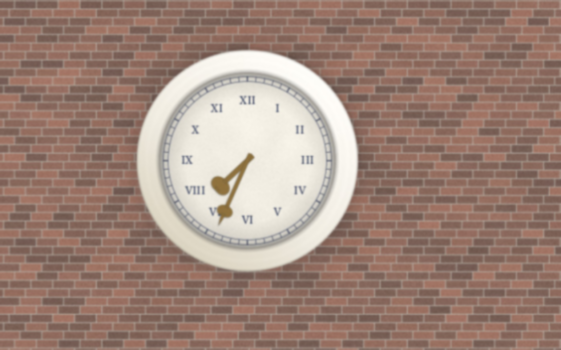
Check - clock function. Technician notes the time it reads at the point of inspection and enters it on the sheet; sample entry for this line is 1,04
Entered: 7,34
